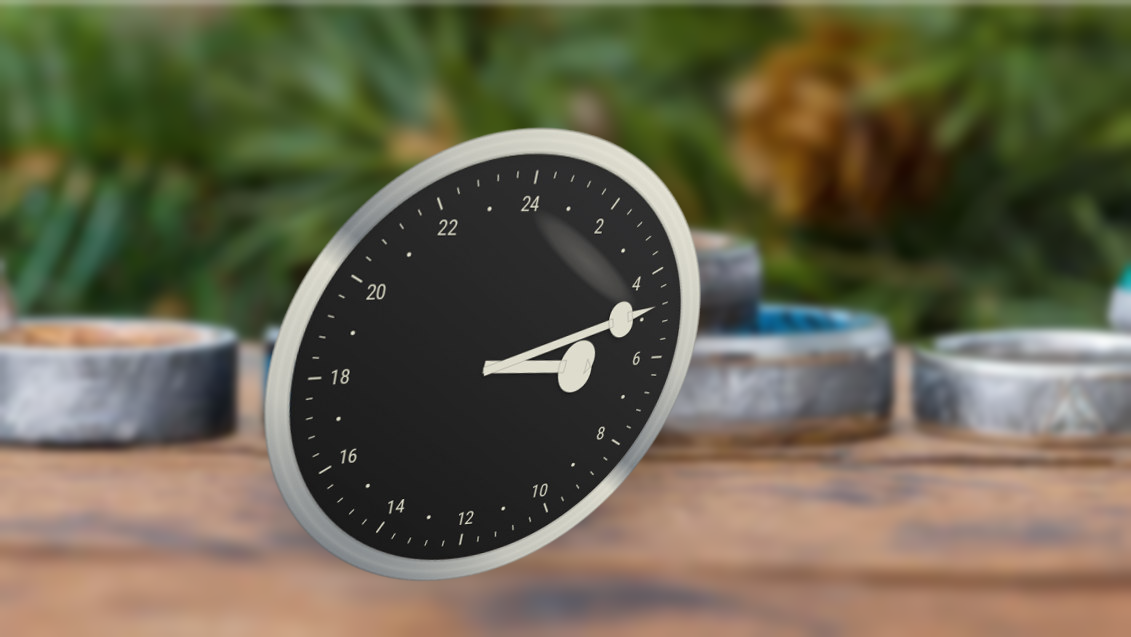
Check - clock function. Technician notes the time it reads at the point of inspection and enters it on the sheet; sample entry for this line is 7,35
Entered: 6,12
